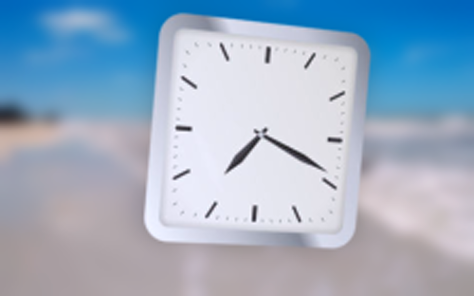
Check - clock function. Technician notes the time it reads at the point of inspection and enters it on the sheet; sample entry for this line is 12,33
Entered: 7,19
